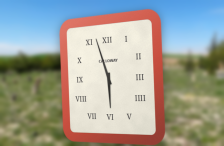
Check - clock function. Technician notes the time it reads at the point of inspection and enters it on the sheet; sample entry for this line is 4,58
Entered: 5,57
